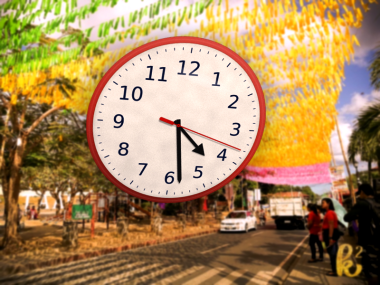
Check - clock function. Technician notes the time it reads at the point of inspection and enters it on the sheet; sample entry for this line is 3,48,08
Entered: 4,28,18
